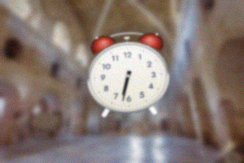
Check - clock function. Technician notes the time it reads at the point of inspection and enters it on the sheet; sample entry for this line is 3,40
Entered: 6,32
